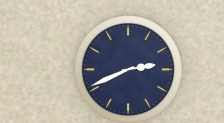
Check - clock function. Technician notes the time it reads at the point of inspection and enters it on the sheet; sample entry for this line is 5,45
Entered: 2,41
